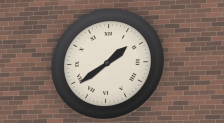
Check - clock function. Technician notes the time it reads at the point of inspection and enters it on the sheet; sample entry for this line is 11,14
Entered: 1,39
